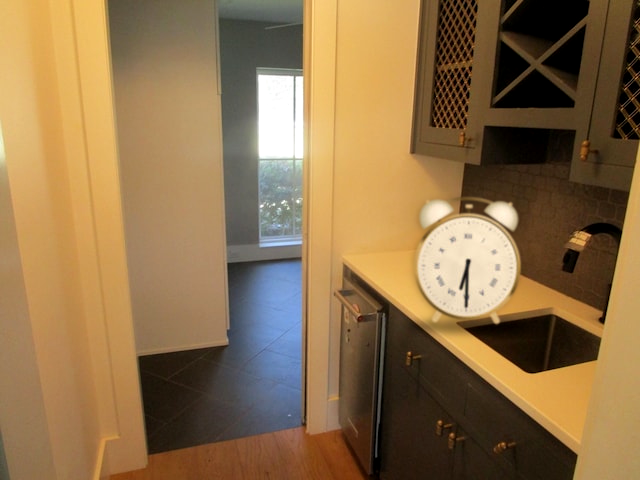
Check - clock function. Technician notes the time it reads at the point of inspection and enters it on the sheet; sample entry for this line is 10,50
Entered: 6,30
